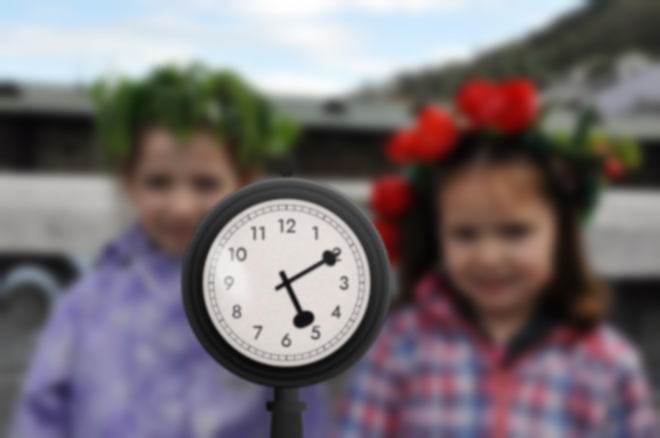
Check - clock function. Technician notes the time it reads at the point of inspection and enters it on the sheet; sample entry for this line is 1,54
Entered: 5,10
